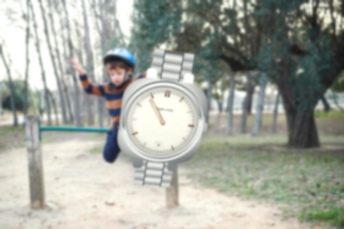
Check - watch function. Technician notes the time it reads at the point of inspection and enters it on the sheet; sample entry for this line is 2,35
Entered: 10,54
